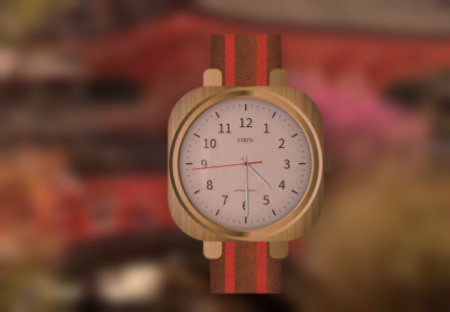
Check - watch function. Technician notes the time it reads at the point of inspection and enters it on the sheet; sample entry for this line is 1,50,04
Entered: 4,29,44
